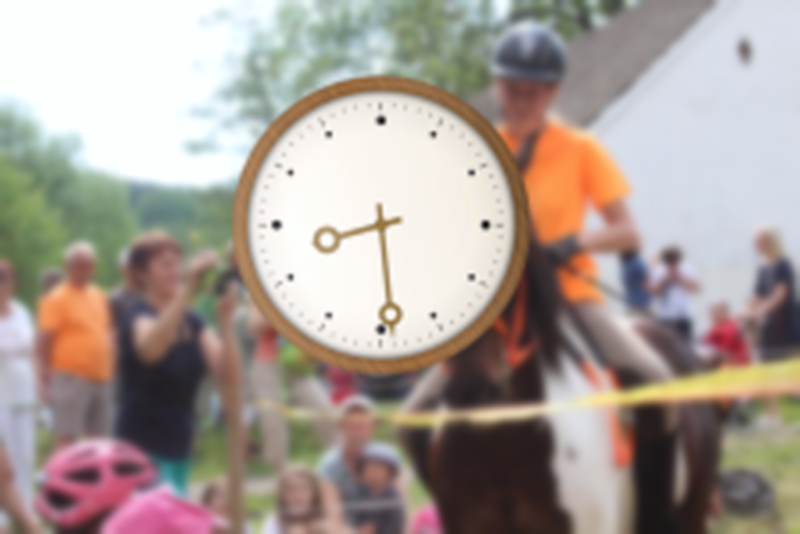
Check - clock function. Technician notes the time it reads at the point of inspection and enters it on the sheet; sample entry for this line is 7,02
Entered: 8,29
